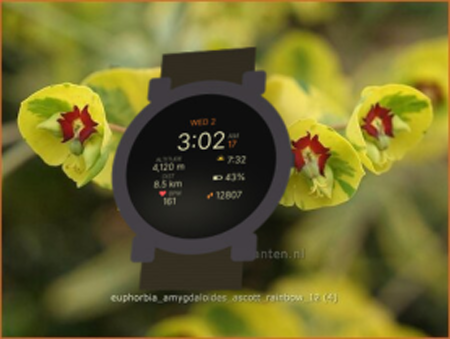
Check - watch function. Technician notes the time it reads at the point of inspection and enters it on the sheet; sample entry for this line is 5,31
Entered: 3,02
